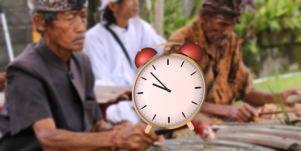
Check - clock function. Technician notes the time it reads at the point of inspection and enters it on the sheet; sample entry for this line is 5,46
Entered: 9,53
